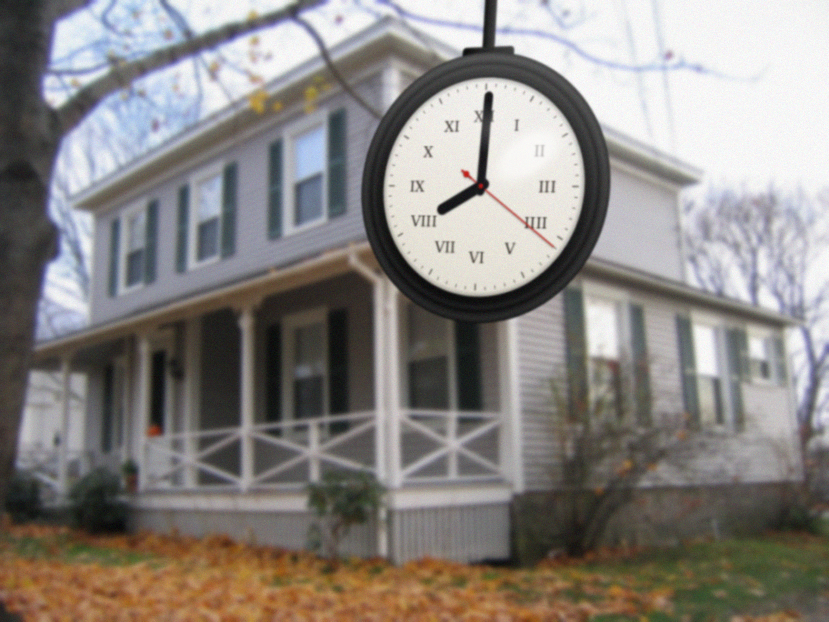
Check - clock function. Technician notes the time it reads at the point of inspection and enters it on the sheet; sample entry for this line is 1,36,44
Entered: 8,00,21
